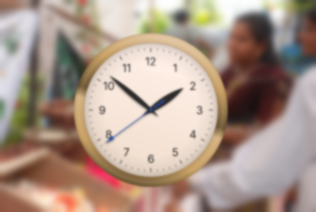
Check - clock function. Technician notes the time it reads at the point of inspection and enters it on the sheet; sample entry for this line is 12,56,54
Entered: 1,51,39
